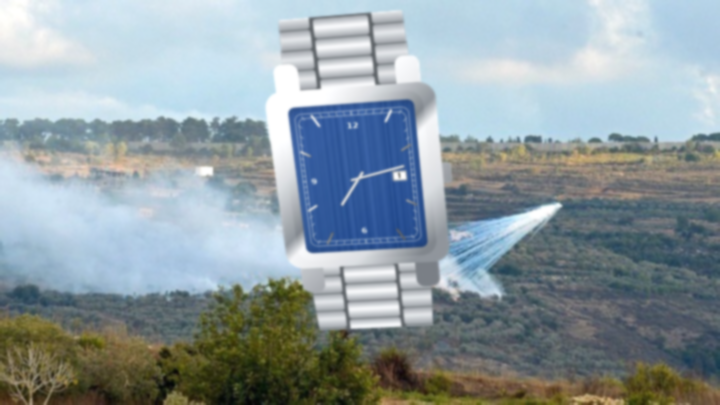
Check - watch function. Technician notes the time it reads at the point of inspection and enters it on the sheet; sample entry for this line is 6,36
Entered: 7,13
